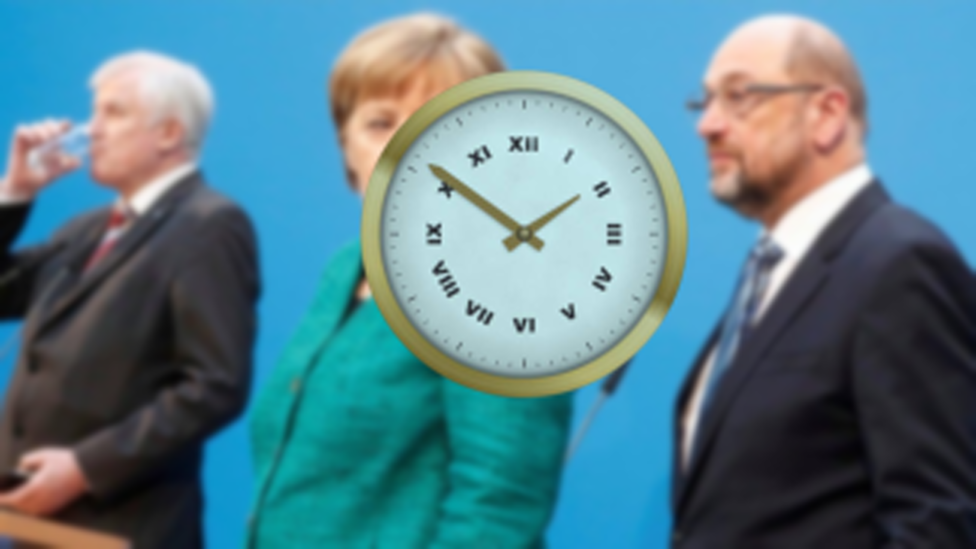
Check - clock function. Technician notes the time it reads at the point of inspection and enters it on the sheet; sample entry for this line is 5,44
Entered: 1,51
